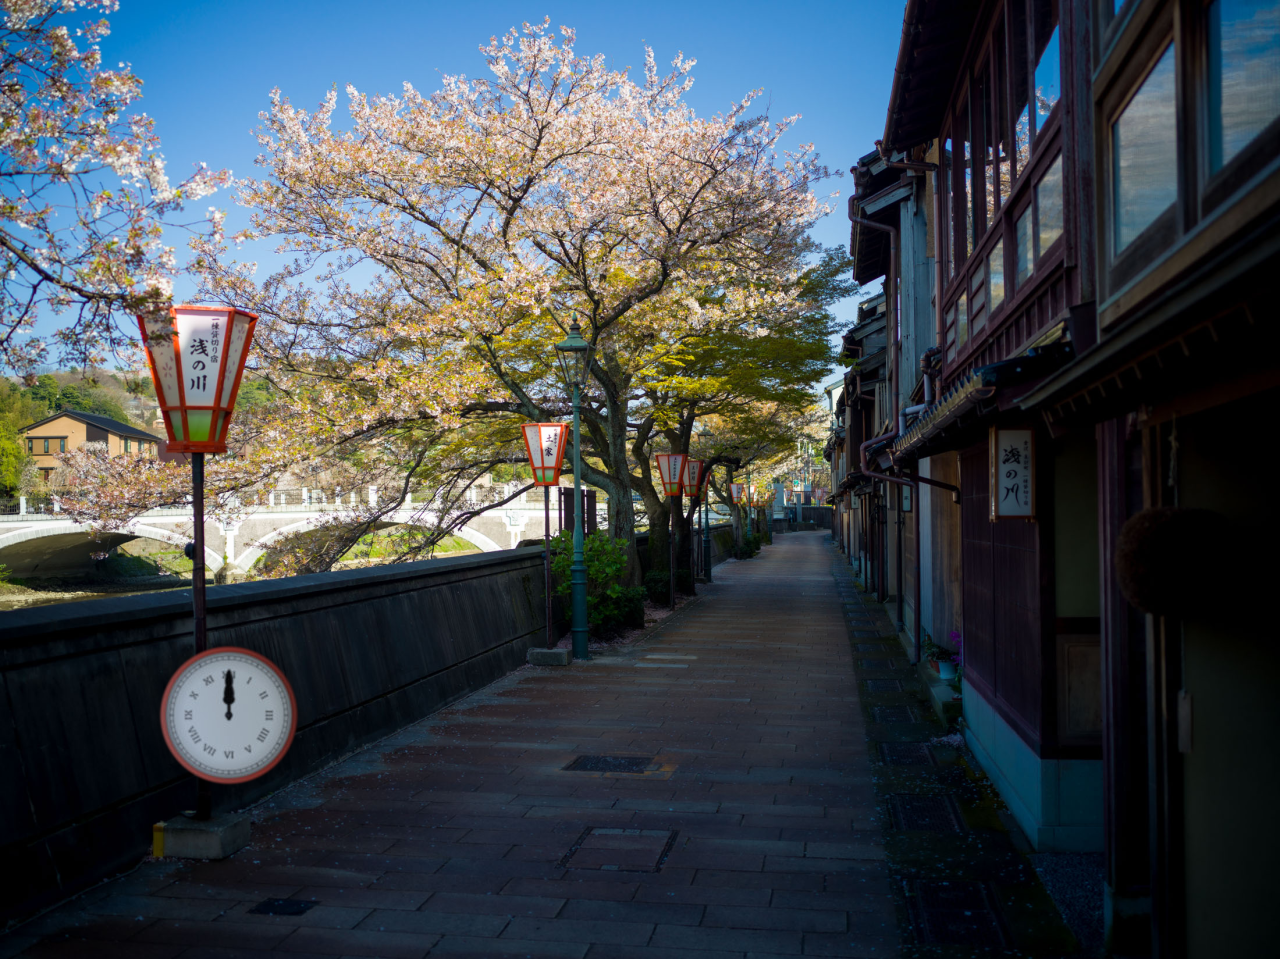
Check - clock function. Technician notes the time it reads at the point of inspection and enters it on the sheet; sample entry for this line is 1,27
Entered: 12,00
